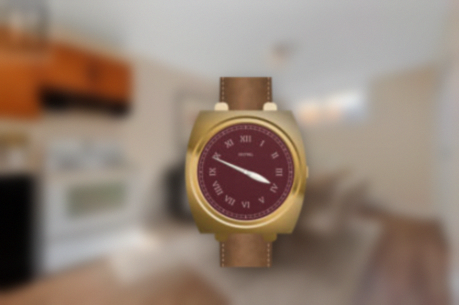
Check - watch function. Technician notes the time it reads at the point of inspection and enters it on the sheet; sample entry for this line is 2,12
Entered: 3,49
